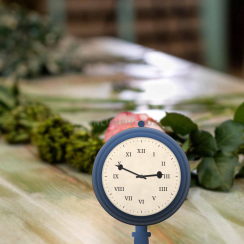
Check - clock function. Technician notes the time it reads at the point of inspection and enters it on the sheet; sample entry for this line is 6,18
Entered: 2,49
